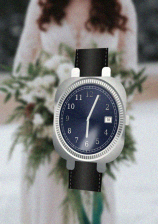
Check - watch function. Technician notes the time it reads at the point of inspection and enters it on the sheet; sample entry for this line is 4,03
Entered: 6,04
